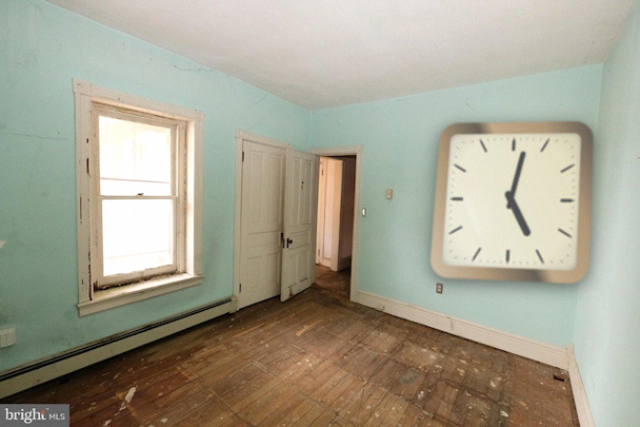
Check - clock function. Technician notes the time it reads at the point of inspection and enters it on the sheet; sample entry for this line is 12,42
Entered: 5,02
